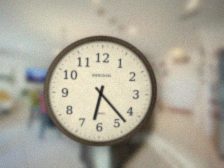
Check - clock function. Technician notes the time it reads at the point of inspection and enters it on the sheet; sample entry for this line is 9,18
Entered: 6,23
